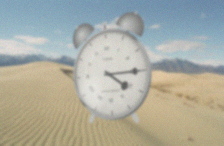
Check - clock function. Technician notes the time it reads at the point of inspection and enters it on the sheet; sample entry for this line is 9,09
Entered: 4,15
